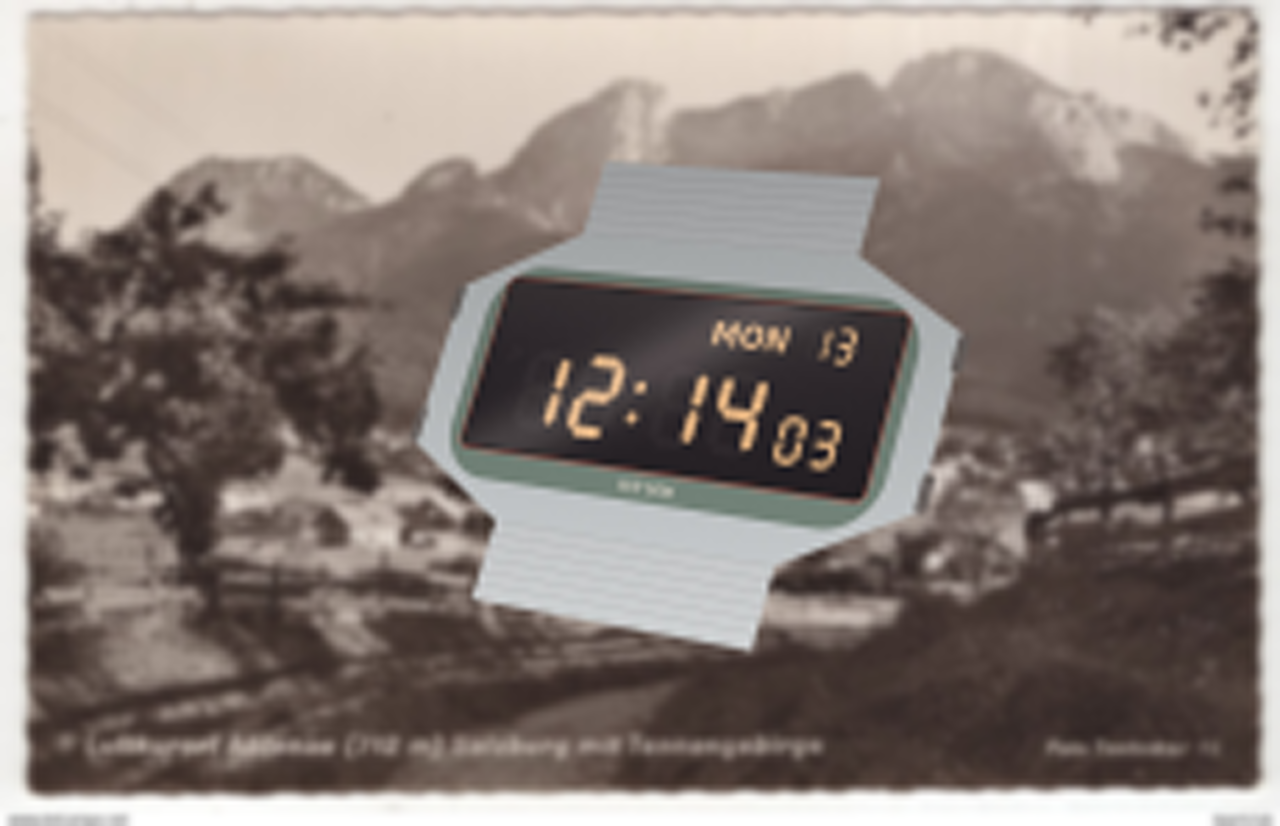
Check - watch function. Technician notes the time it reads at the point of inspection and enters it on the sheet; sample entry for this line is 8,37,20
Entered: 12,14,03
